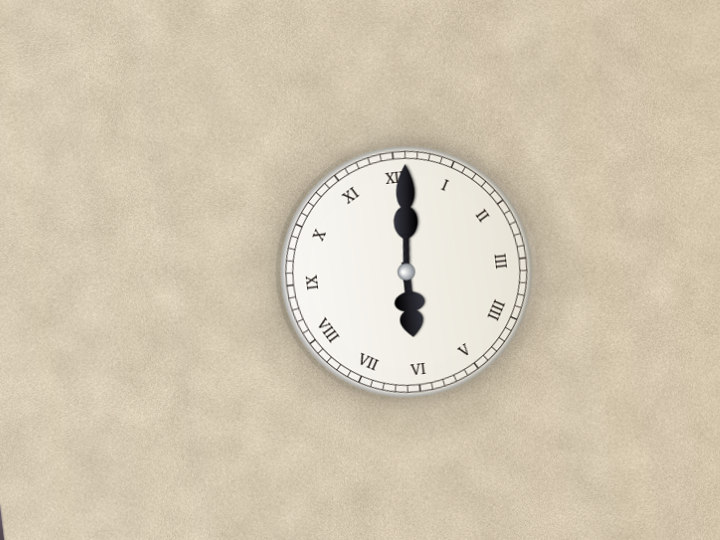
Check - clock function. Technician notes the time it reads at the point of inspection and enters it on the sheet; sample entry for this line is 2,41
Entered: 6,01
